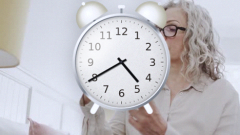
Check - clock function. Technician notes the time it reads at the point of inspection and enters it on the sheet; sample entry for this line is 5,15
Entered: 4,40
